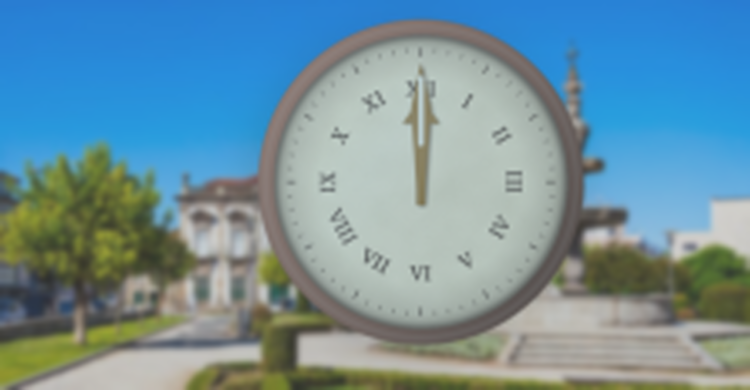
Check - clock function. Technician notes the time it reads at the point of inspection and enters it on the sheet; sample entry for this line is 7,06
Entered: 12,00
